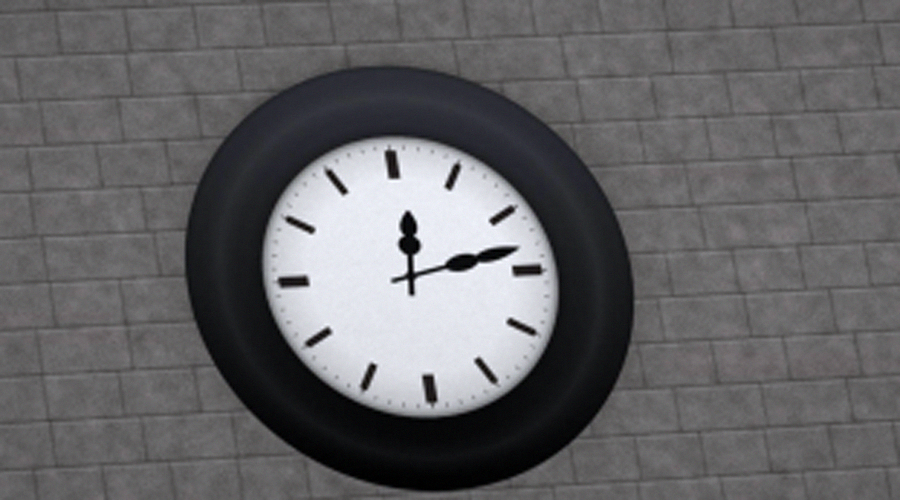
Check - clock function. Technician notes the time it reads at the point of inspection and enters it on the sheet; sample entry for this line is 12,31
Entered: 12,13
